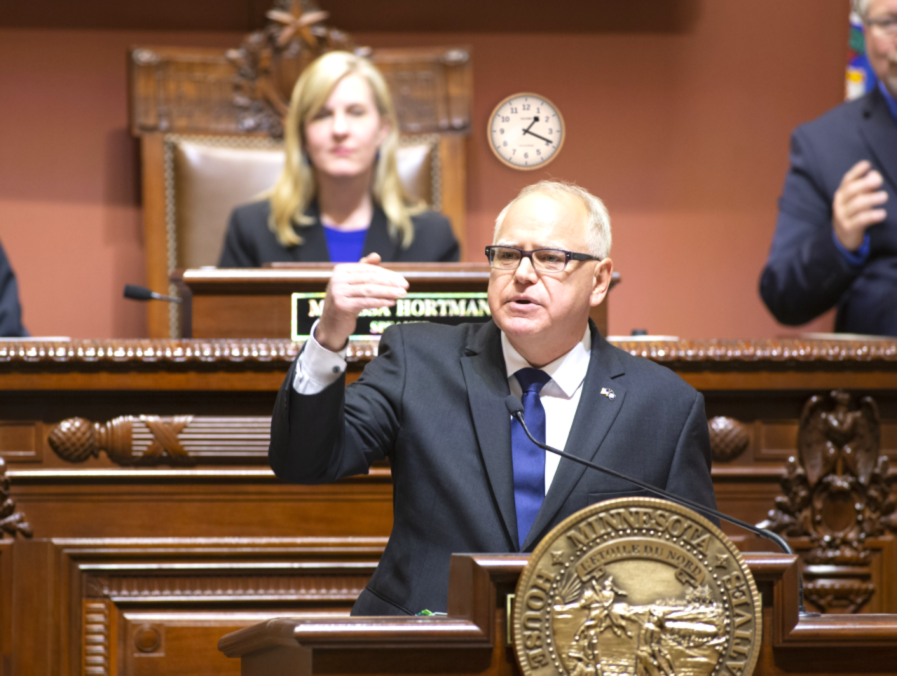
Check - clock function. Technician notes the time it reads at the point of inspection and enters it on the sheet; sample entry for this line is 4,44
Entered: 1,19
